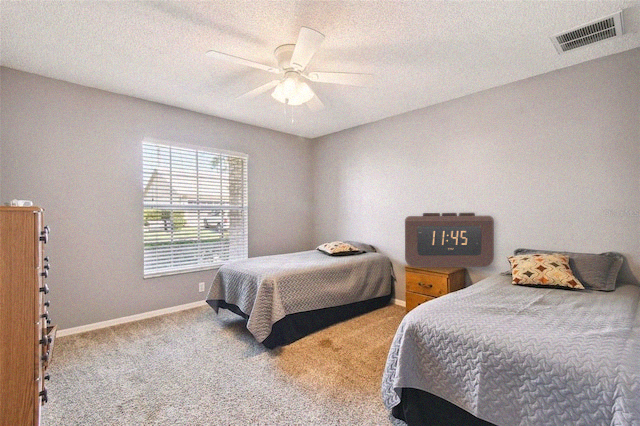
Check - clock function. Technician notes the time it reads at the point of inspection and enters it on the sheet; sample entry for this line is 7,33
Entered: 11,45
